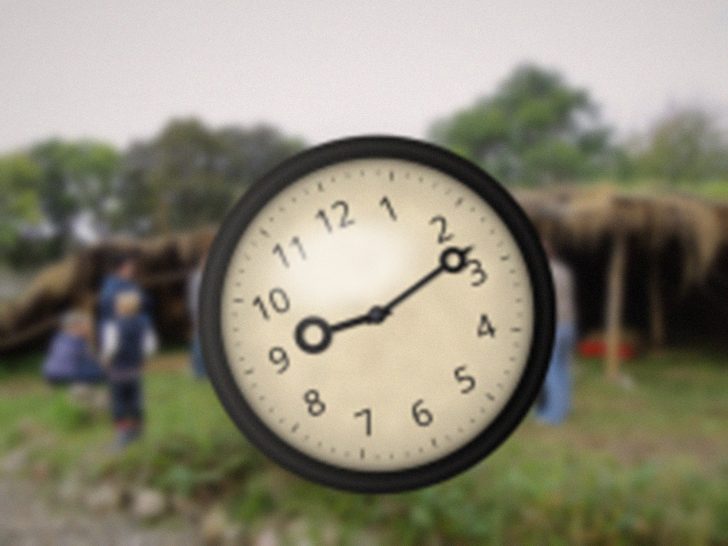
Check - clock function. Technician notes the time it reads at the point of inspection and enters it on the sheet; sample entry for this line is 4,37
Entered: 9,13
